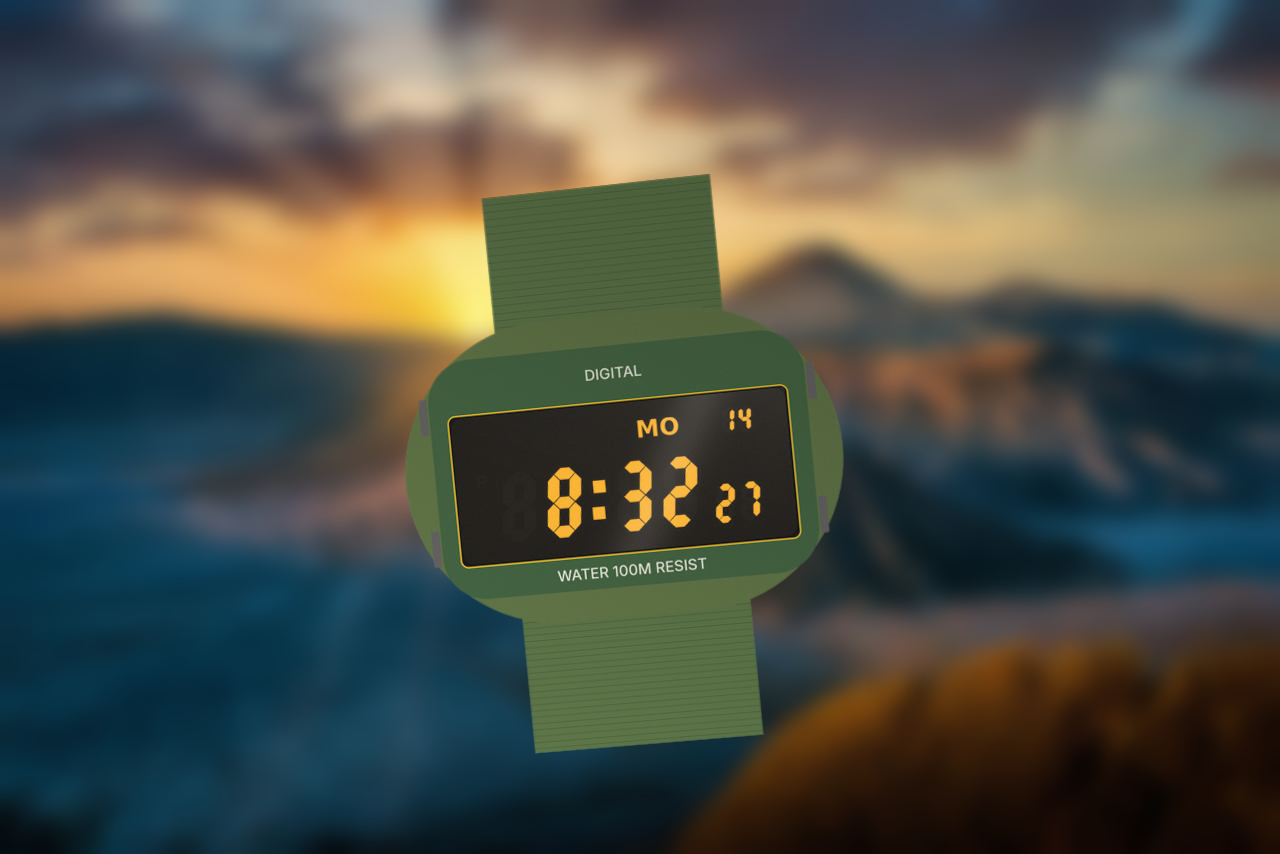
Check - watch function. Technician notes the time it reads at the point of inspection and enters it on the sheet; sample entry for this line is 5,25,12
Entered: 8,32,27
